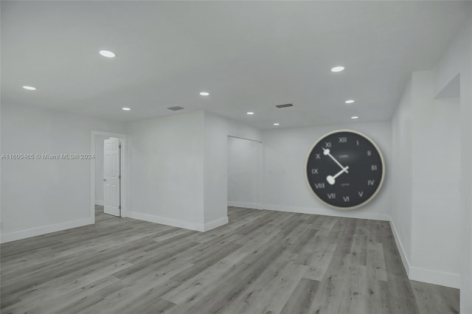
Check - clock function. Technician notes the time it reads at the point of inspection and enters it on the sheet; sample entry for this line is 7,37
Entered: 7,53
